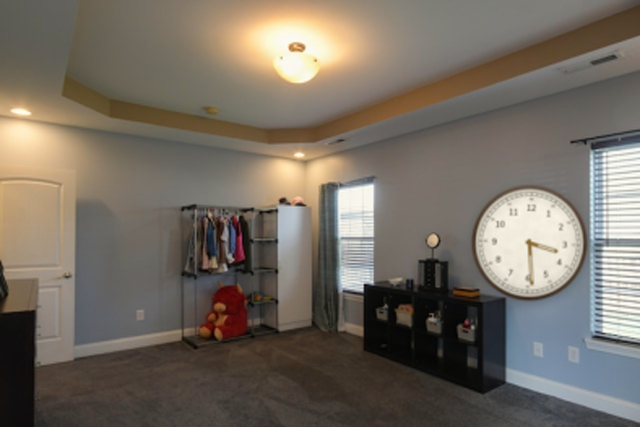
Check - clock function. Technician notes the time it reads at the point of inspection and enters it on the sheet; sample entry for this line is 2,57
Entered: 3,29
